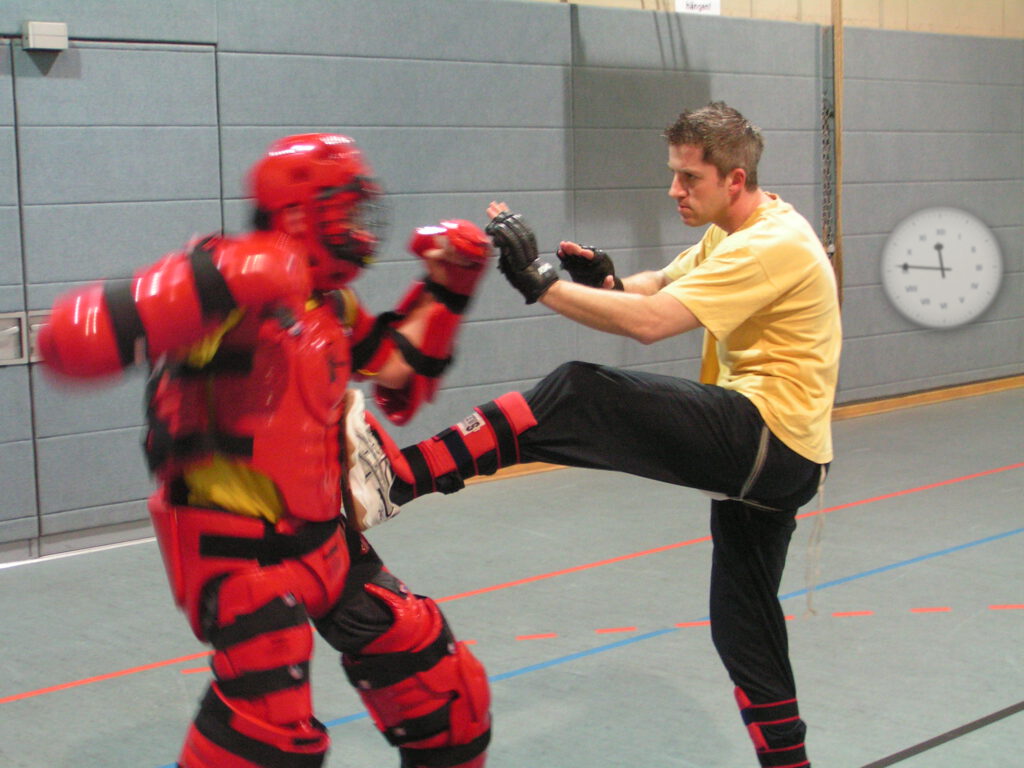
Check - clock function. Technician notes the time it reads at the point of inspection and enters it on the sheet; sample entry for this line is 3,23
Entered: 11,46
